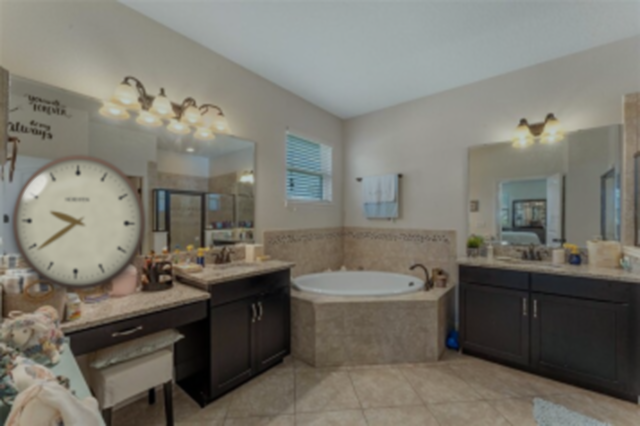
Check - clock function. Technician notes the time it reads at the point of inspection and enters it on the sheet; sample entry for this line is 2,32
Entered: 9,39
